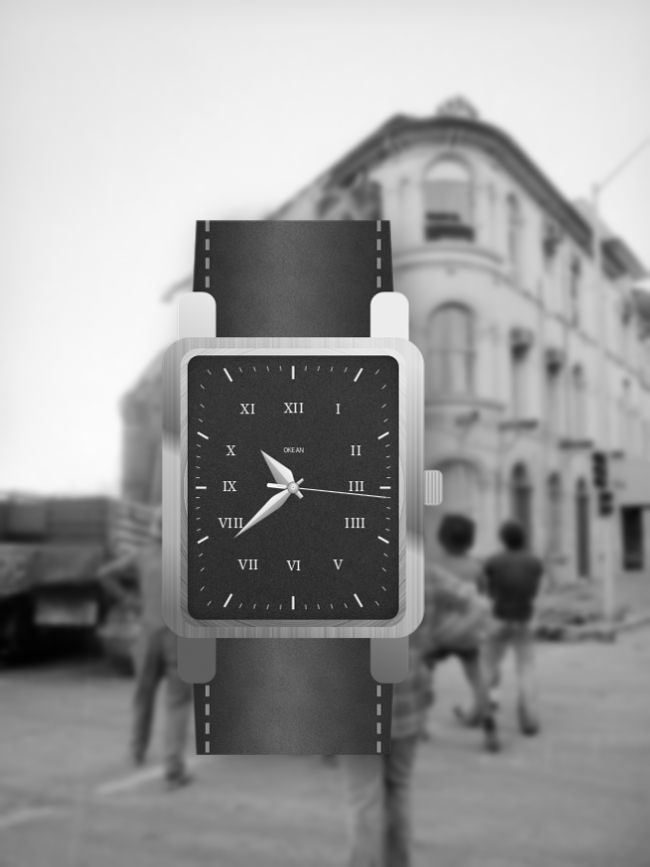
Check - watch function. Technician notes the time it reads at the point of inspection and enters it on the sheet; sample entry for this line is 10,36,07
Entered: 10,38,16
